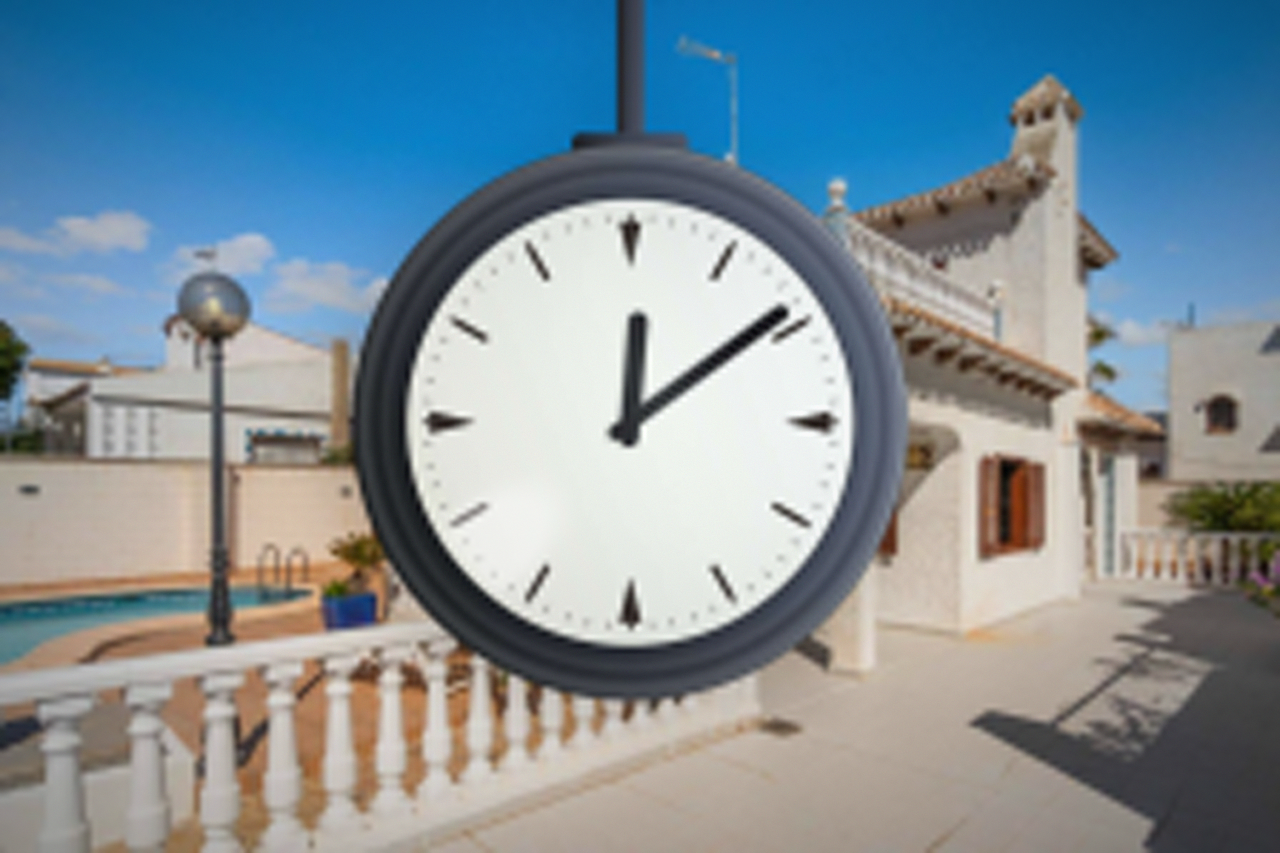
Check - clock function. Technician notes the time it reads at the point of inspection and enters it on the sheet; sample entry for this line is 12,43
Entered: 12,09
